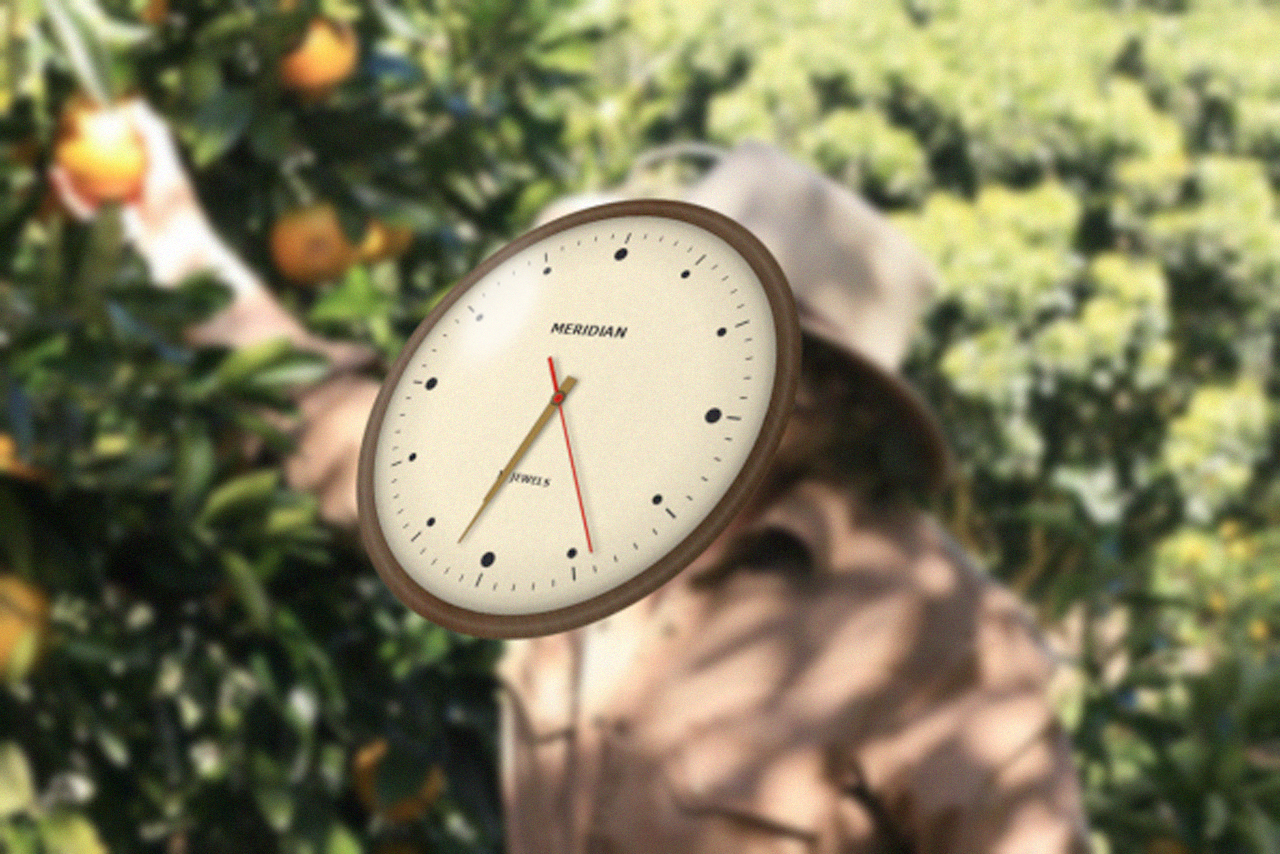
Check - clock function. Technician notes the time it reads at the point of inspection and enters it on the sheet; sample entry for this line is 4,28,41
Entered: 6,32,24
